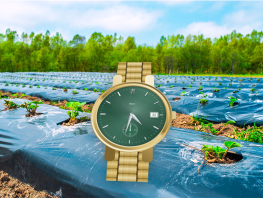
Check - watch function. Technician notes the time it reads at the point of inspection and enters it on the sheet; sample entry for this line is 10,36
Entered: 4,32
